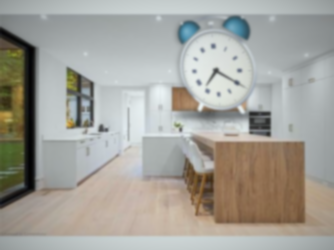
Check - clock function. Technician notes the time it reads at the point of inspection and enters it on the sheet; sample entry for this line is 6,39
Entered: 7,20
